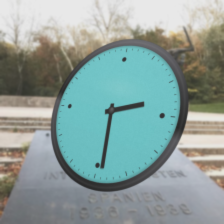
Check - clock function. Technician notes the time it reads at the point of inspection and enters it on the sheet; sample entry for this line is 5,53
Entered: 2,29
